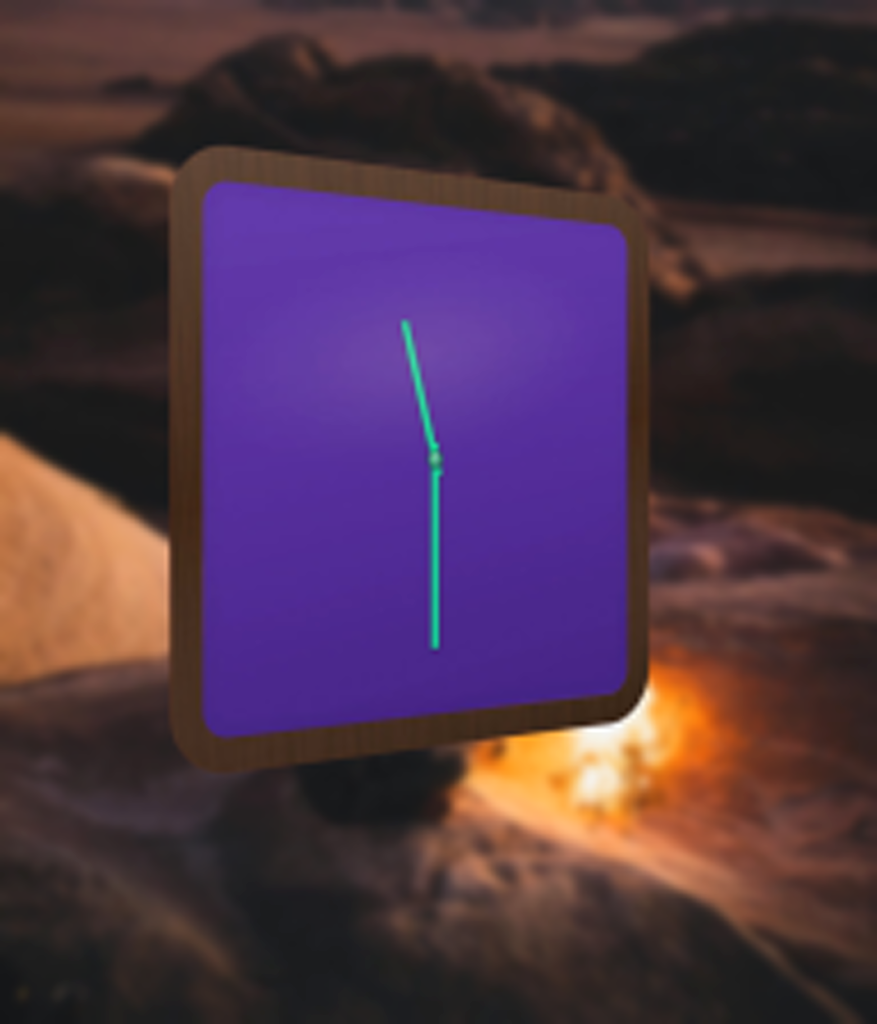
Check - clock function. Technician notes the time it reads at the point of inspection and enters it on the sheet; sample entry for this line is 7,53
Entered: 11,30
